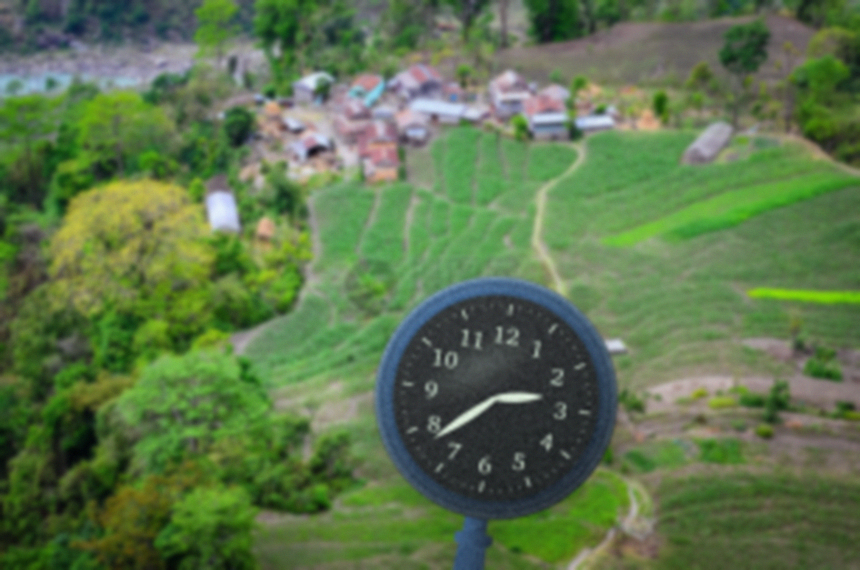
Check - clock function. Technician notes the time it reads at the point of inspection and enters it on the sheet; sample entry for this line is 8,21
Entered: 2,38
